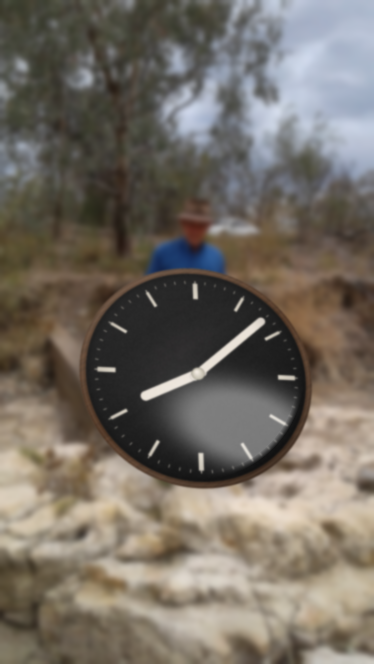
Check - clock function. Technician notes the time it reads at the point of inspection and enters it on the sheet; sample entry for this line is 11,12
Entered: 8,08
